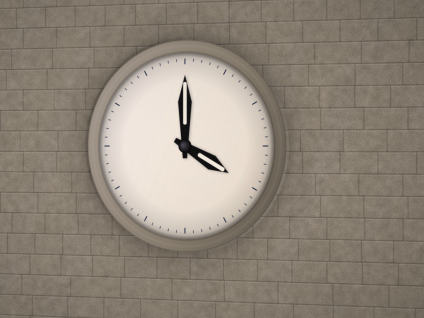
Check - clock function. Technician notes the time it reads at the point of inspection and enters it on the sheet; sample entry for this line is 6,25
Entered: 4,00
